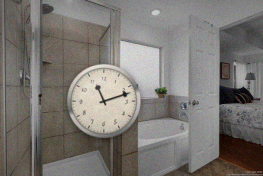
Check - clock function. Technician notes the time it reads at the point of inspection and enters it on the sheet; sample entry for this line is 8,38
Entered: 11,12
